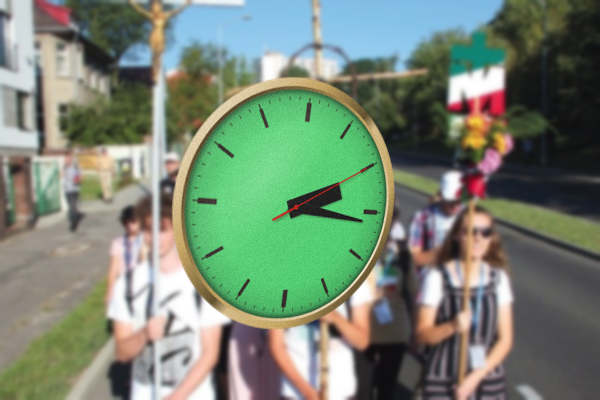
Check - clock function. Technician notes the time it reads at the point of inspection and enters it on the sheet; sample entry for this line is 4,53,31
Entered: 2,16,10
